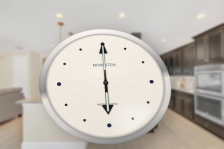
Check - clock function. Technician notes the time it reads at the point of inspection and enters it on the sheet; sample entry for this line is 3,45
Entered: 6,00
